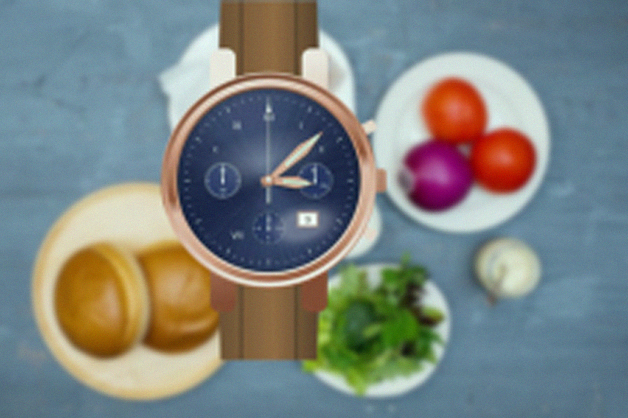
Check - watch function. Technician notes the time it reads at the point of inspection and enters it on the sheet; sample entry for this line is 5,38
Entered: 3,08
